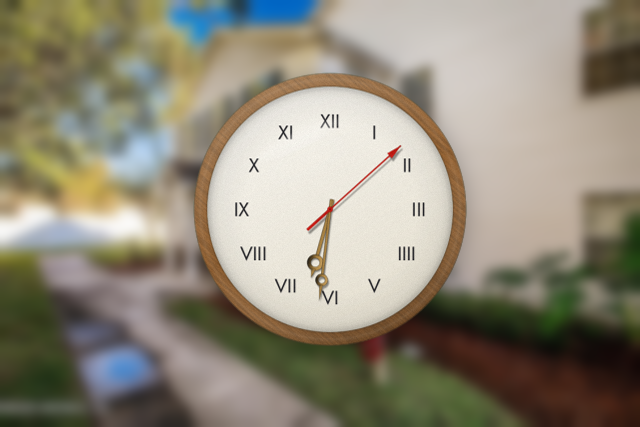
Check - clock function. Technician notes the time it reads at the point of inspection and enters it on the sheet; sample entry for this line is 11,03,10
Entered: 6,31,08
